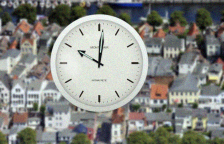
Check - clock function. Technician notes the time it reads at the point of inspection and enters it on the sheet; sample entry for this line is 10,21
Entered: 10,01
